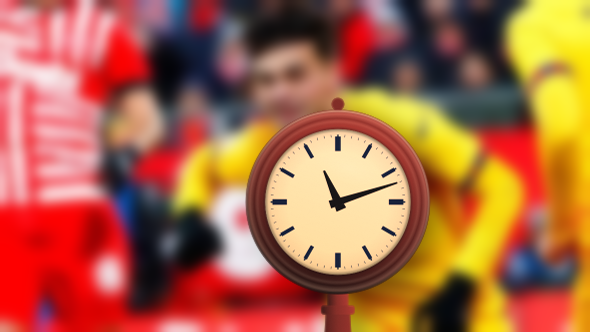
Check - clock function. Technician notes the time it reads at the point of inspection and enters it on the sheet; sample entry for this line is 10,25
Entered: 11,12
